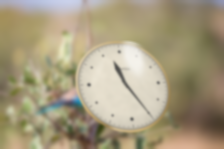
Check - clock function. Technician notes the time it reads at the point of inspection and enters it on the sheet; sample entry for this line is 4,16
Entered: 11,25
